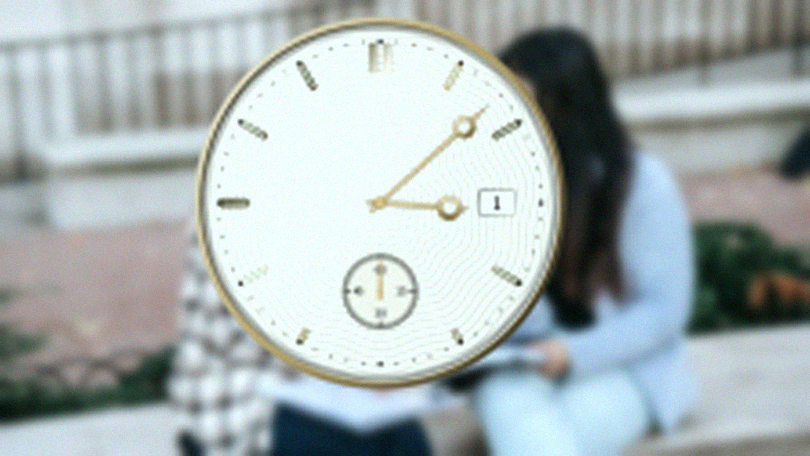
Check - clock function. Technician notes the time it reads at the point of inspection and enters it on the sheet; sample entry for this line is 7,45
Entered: 3,08
